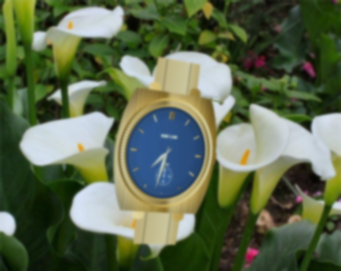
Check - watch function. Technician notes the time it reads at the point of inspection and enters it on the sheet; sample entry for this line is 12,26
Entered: 7,32
